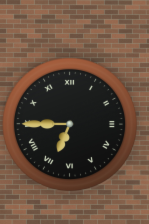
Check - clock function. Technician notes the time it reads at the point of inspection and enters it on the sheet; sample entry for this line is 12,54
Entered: 6,45
